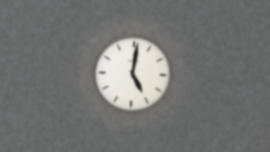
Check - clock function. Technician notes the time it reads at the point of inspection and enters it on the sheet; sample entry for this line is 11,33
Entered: 5,01
